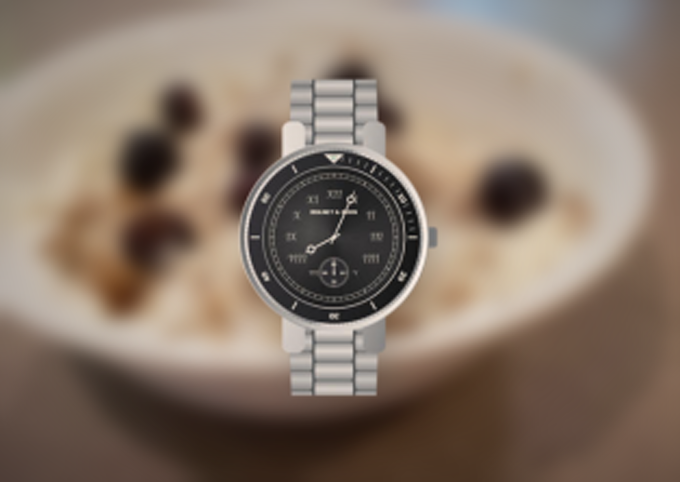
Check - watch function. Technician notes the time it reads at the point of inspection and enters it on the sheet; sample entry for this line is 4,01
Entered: 8,04
